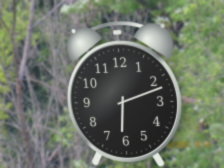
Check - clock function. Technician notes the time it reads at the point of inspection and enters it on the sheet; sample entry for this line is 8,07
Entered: 6,12
